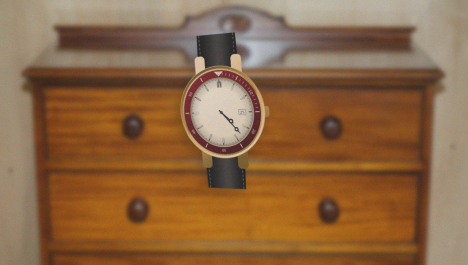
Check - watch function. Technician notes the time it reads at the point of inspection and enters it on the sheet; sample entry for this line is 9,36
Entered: 4,23
